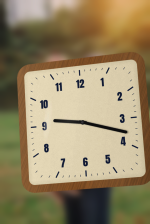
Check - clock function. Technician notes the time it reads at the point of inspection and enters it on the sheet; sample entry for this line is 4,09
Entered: 9,18
